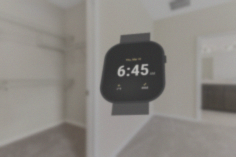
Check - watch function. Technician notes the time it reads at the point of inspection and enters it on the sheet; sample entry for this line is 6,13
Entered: 6,45
